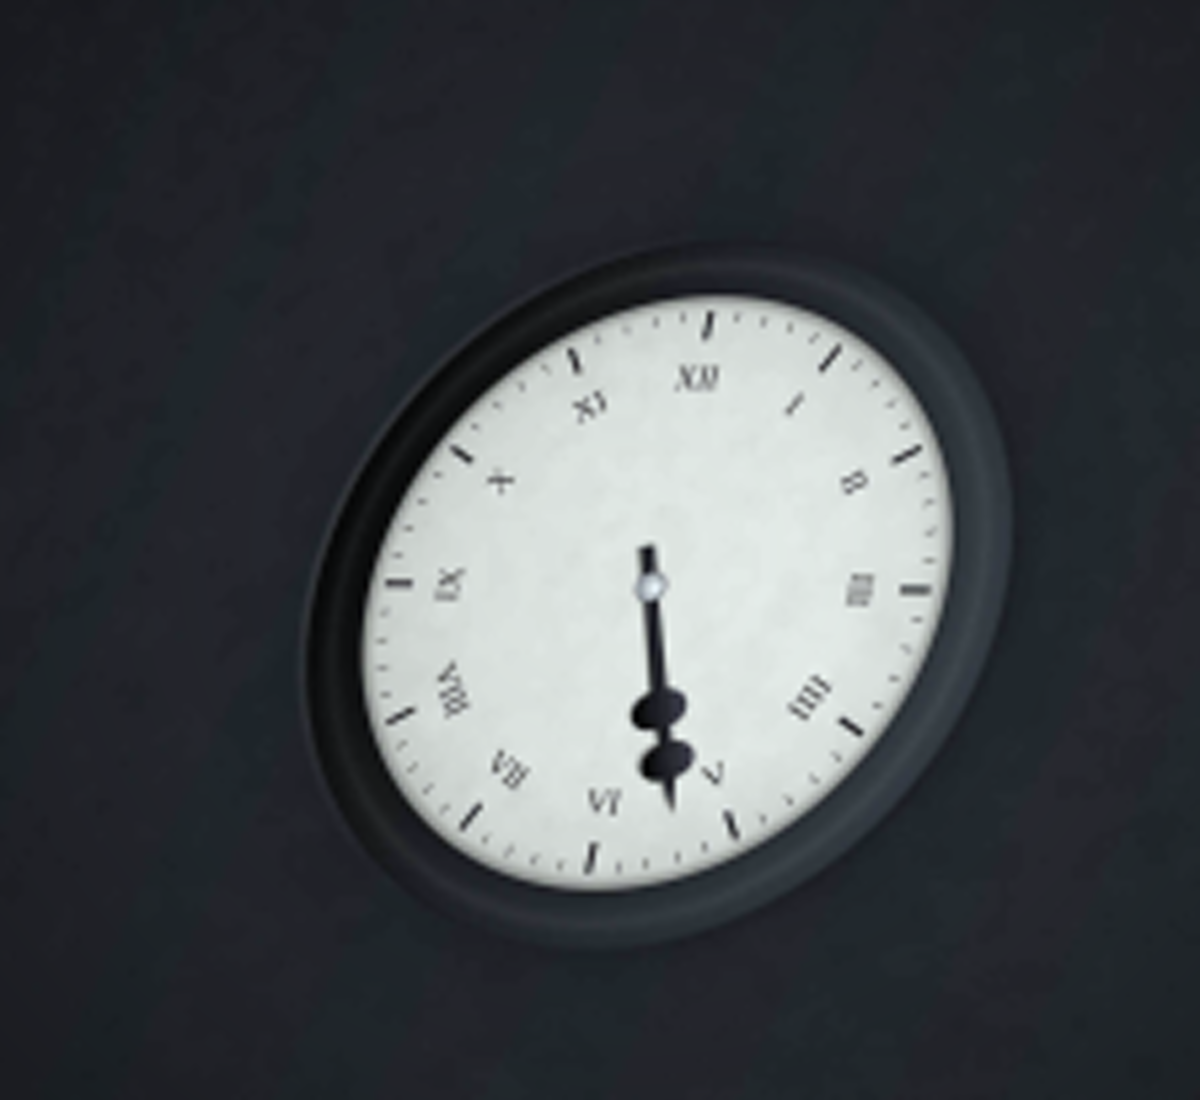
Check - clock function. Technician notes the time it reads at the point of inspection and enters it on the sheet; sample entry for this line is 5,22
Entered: 5,27
